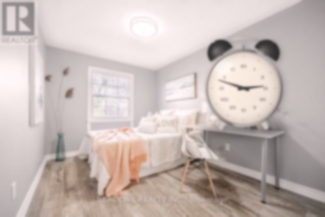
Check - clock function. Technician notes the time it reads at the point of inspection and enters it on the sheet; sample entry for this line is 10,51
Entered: 2,48
